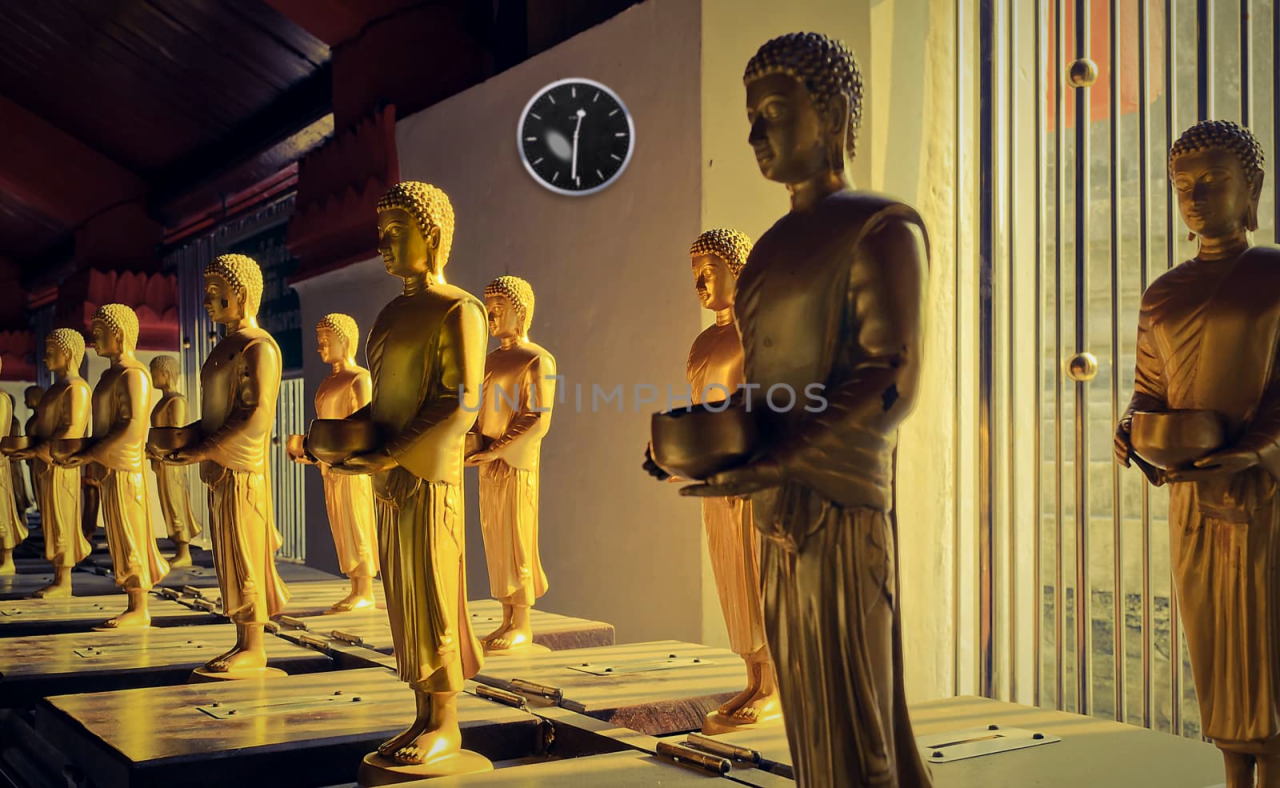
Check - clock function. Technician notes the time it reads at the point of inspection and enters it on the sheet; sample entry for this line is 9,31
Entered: 12,31
